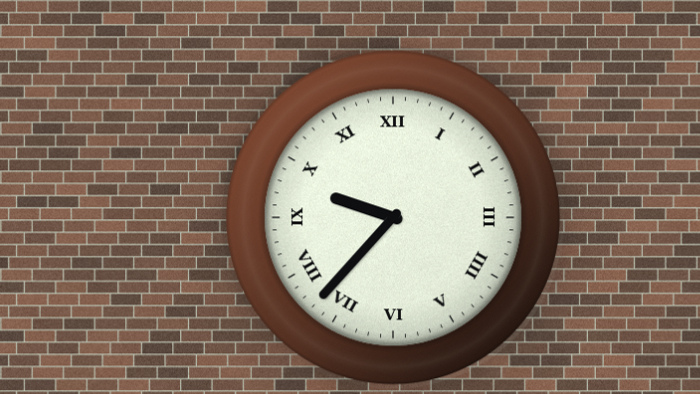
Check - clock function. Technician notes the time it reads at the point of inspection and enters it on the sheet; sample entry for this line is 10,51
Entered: 9,37
